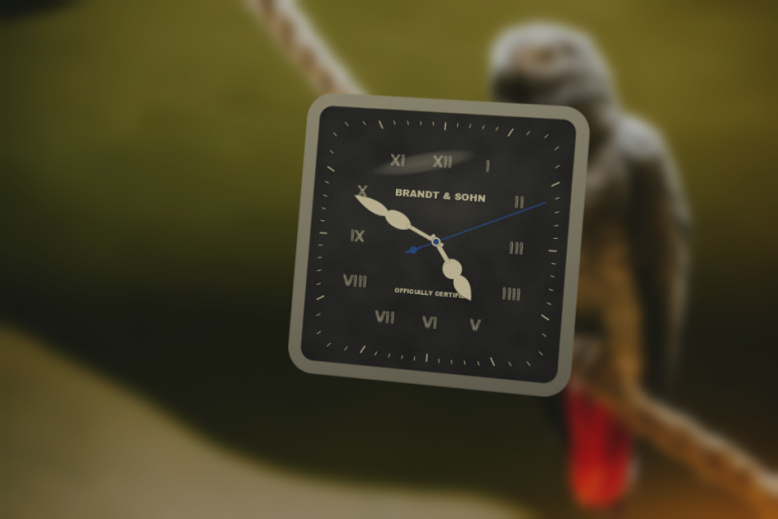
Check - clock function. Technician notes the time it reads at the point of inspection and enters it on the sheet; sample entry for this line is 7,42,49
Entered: 4,49,11
